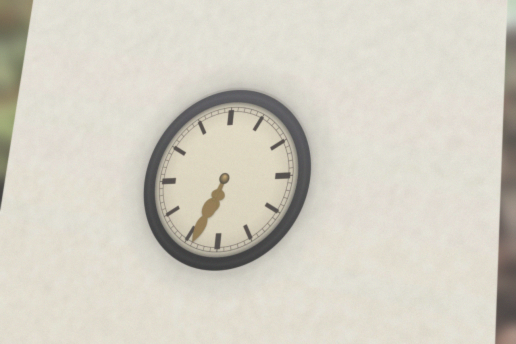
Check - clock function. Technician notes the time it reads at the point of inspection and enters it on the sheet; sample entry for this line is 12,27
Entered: 6,34
